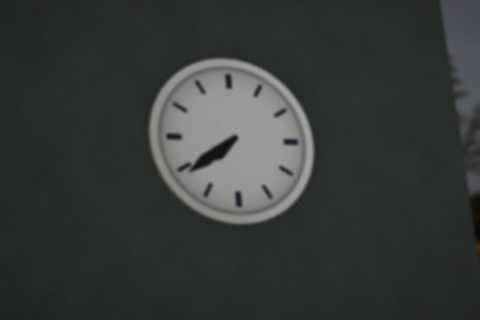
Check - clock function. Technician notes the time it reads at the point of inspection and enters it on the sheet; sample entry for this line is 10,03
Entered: 7,39
